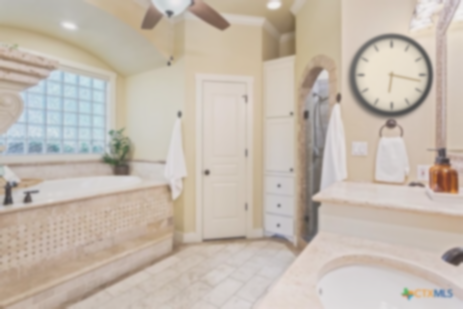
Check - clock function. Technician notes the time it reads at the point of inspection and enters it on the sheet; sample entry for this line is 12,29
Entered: 6,17
